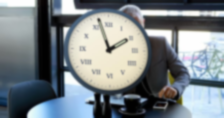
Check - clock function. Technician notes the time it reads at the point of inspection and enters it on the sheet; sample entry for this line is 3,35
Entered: 1,57
